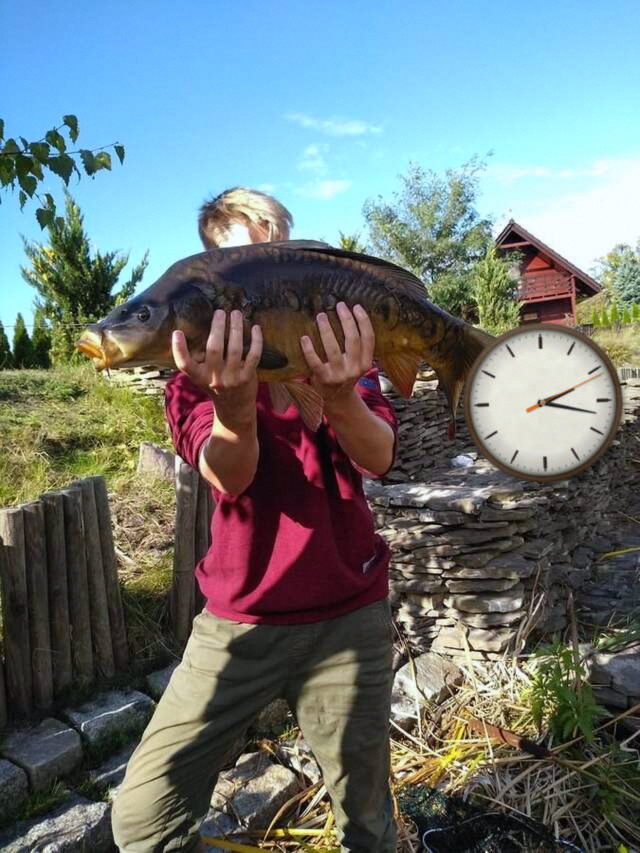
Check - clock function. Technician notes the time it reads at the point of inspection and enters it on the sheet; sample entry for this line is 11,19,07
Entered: 2,17,11
